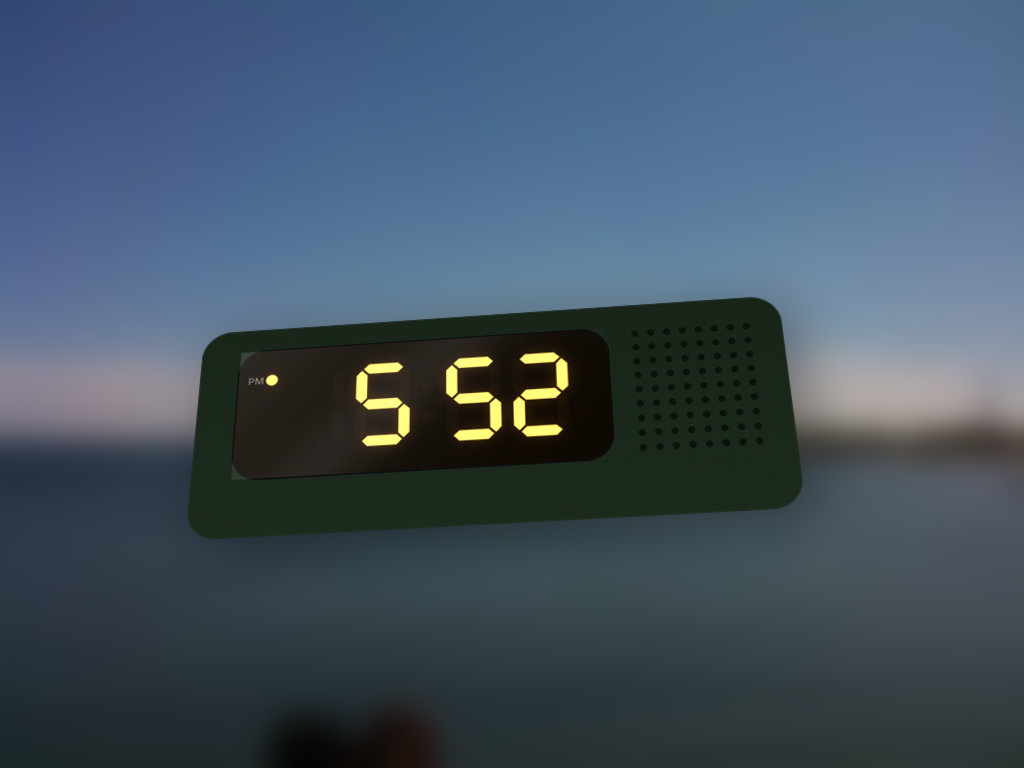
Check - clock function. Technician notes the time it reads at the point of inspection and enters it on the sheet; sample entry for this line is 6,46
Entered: 5,52
